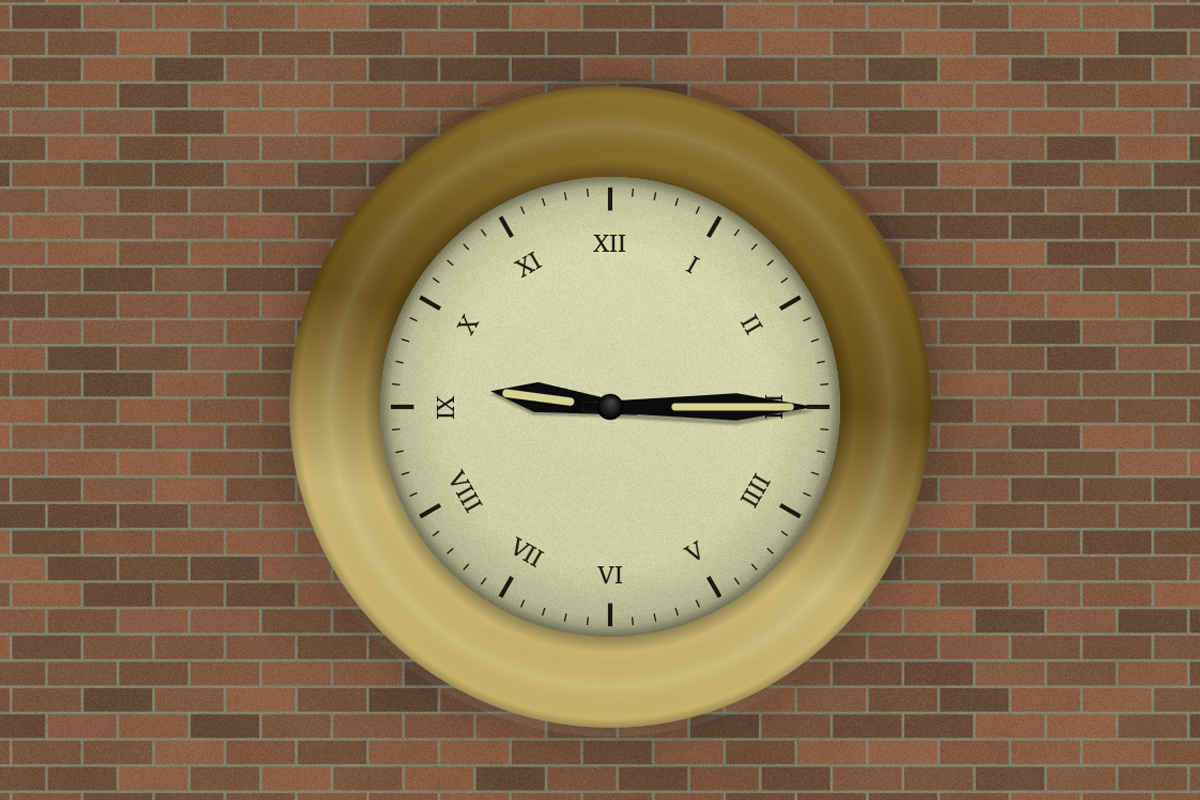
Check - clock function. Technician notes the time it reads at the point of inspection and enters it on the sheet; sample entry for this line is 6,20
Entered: 9,15
